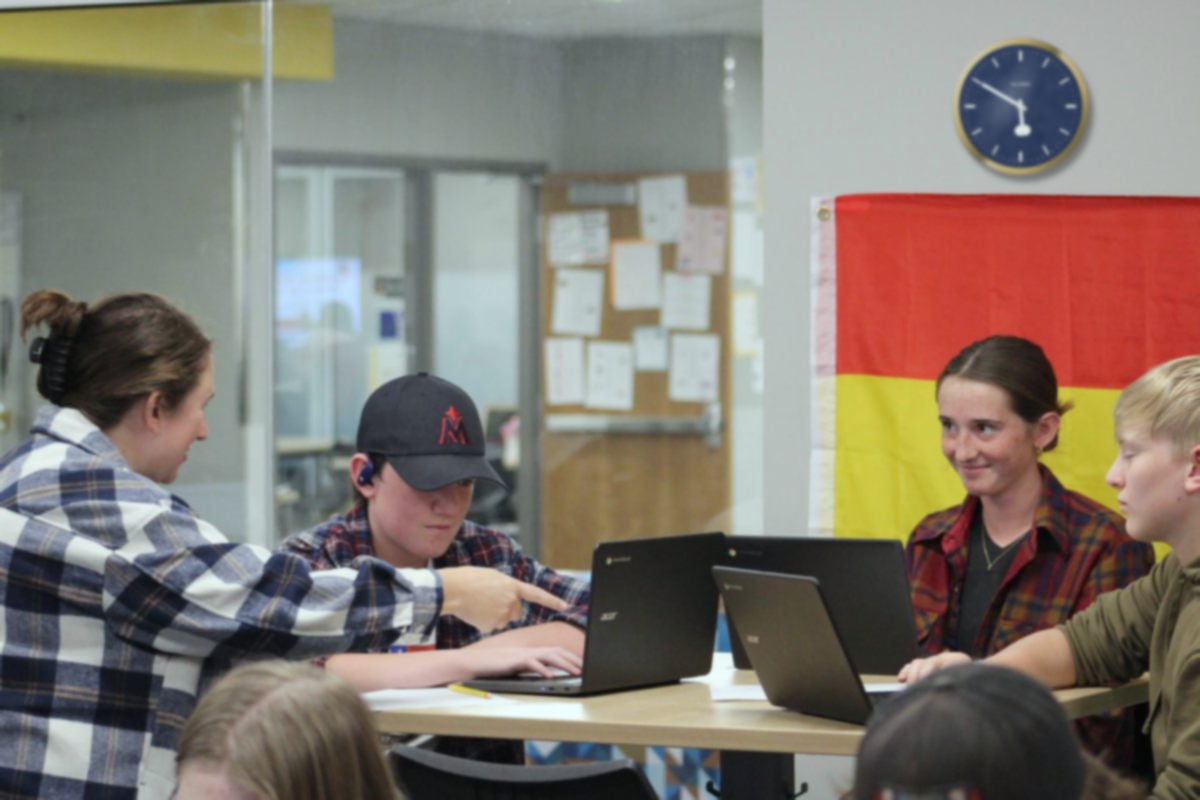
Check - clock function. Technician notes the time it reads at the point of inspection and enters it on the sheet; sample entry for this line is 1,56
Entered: 5,50
